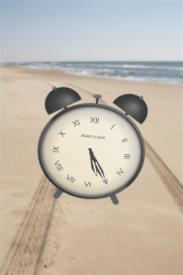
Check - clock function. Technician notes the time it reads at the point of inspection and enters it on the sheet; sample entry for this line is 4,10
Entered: 5,25
